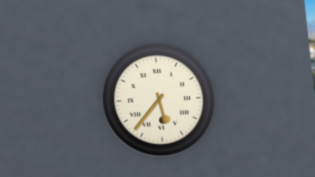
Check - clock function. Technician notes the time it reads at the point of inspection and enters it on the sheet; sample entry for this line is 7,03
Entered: 5,37
